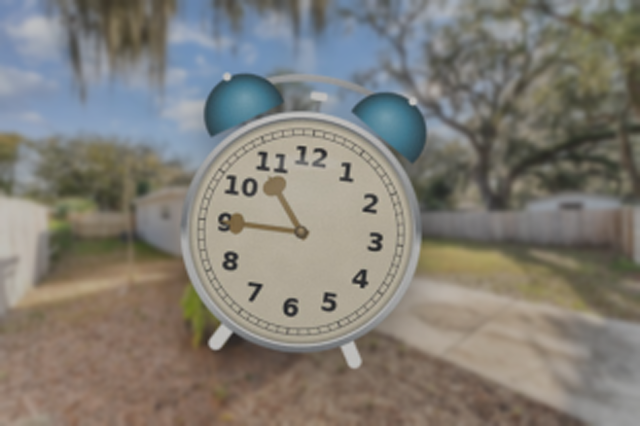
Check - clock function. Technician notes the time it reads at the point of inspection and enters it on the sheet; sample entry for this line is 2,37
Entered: 10,45
